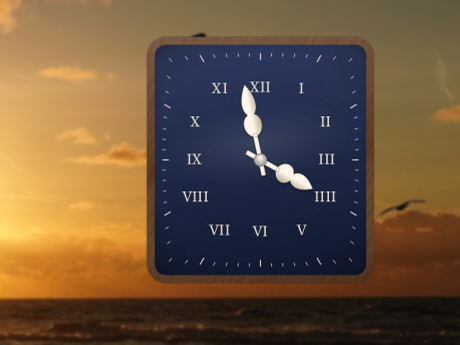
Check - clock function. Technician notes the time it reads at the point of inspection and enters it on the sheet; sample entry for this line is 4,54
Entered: 3,58
